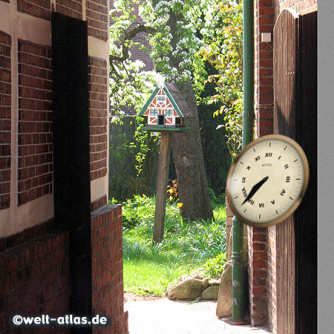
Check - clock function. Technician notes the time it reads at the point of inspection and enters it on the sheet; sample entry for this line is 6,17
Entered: 7,37
